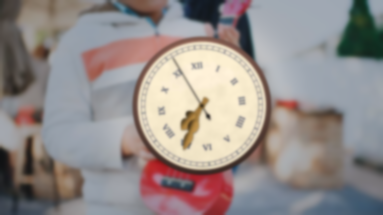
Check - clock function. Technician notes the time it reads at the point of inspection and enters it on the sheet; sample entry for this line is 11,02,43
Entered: 7,34,56
